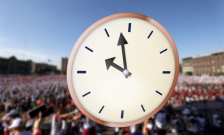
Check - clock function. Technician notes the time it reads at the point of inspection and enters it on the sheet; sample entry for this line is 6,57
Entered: 9,58
